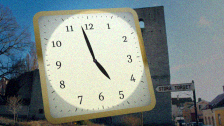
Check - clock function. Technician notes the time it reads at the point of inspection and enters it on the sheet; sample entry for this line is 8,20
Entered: 4,58
